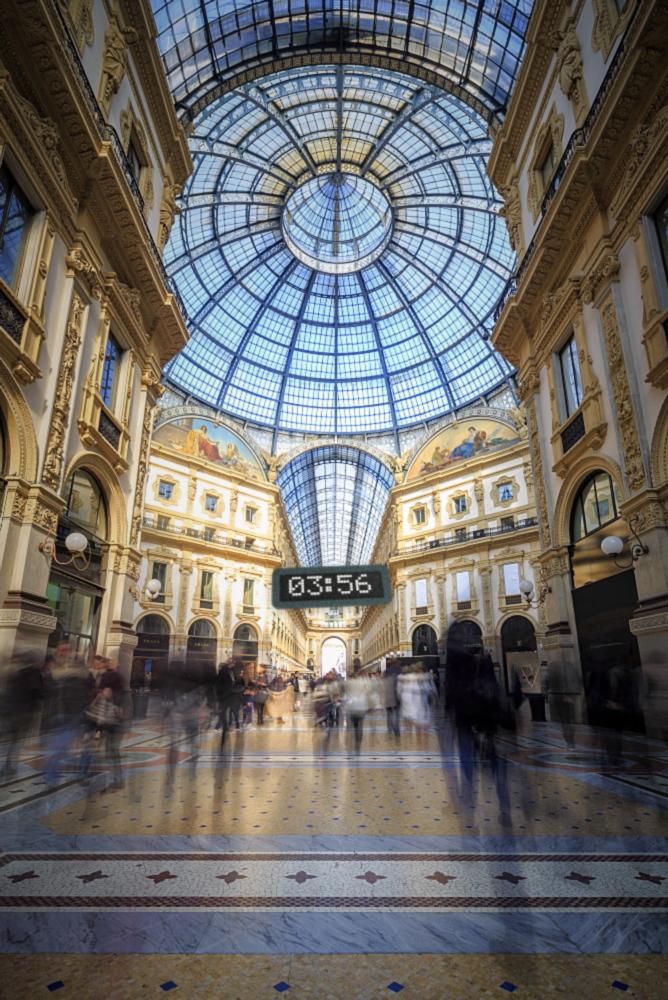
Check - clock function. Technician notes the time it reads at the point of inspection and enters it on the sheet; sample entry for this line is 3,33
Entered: 3,56
